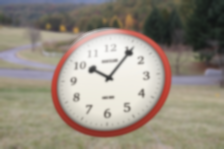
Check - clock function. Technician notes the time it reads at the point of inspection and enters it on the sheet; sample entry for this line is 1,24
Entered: 10,06
